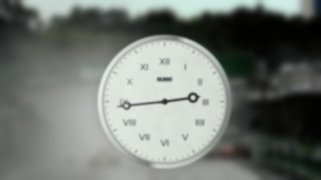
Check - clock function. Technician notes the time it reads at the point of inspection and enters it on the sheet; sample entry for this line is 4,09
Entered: 2,44
